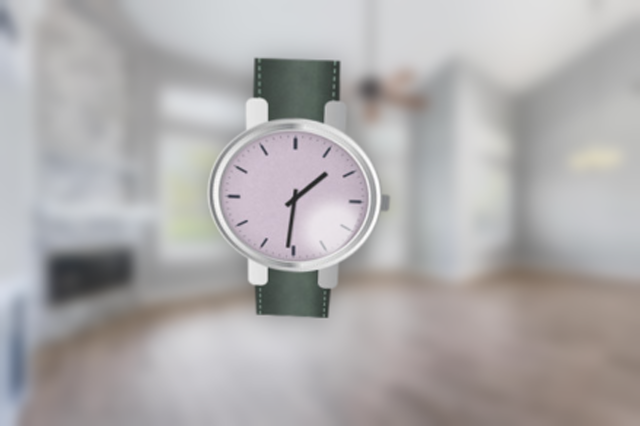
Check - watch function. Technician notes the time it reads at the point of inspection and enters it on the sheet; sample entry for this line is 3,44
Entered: 1,31
